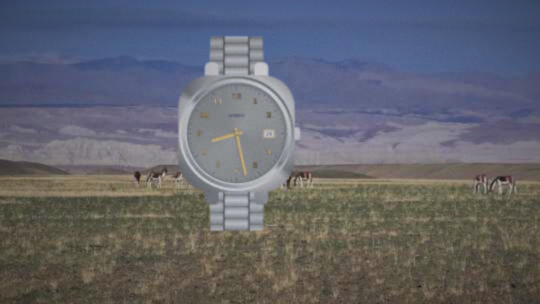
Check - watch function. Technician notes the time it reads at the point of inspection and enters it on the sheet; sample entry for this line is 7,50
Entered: 8,28
